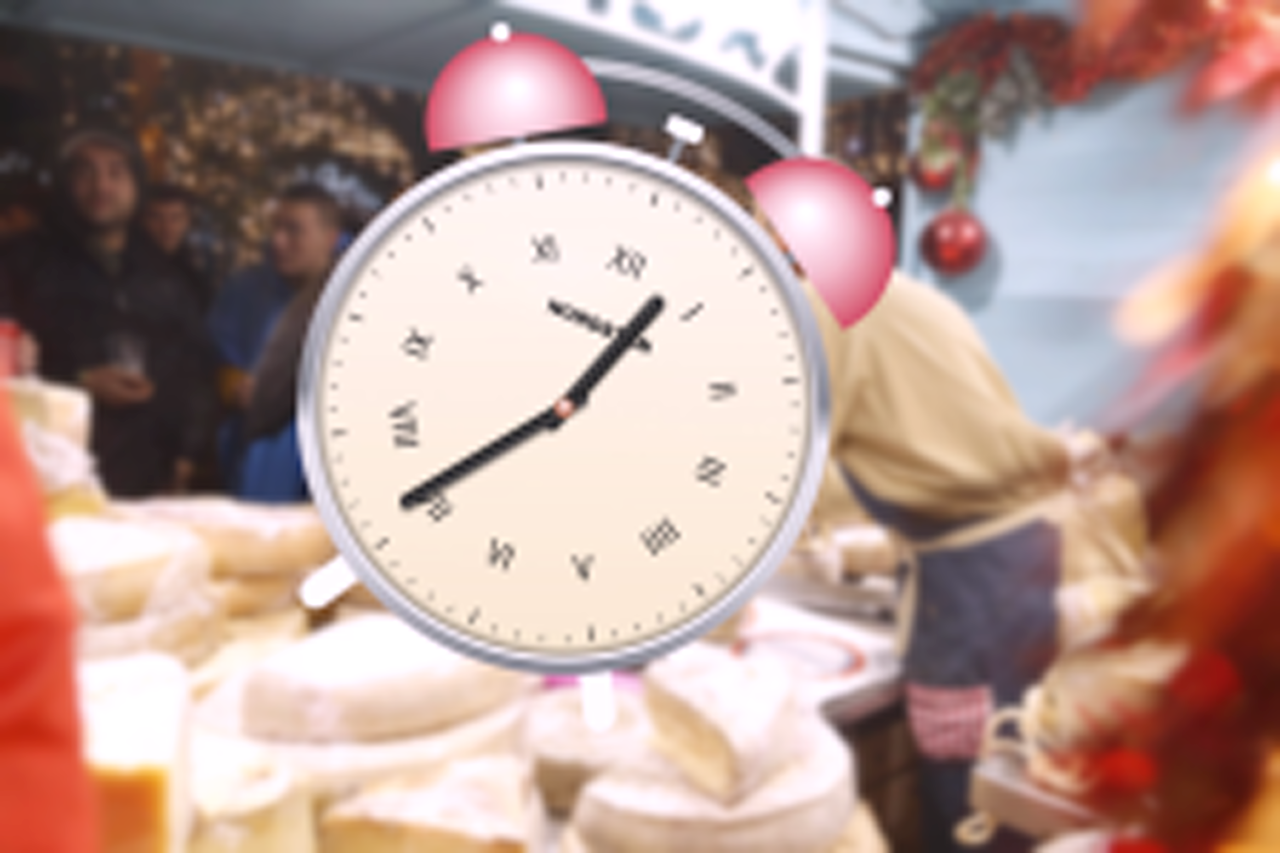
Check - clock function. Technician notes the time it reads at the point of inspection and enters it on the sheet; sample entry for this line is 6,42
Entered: 12,36
